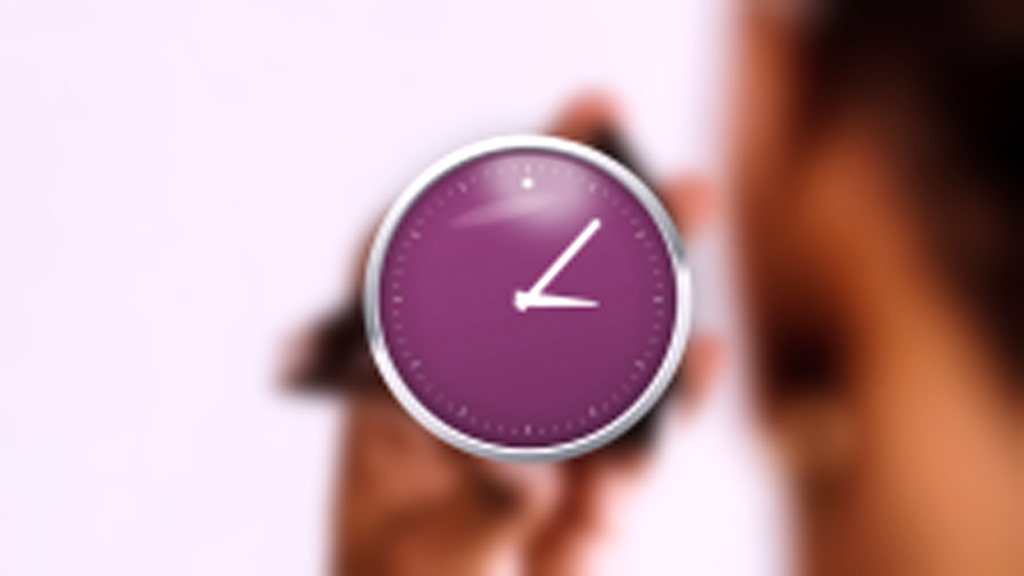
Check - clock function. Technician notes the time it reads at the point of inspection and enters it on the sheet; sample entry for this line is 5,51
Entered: 3,07
